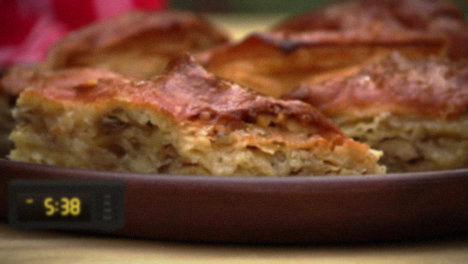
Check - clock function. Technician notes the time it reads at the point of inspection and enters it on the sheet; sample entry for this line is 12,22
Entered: 5,38
